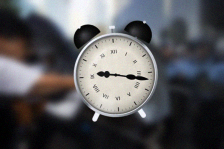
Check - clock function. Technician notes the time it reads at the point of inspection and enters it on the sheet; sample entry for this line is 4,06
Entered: 9,17
